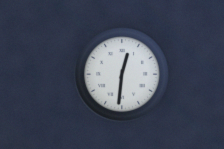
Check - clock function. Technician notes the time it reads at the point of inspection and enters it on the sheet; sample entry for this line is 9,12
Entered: 12,31
